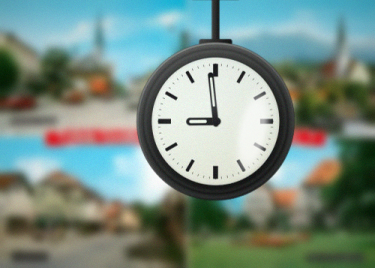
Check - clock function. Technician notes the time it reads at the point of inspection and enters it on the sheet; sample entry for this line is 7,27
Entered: 8,59
